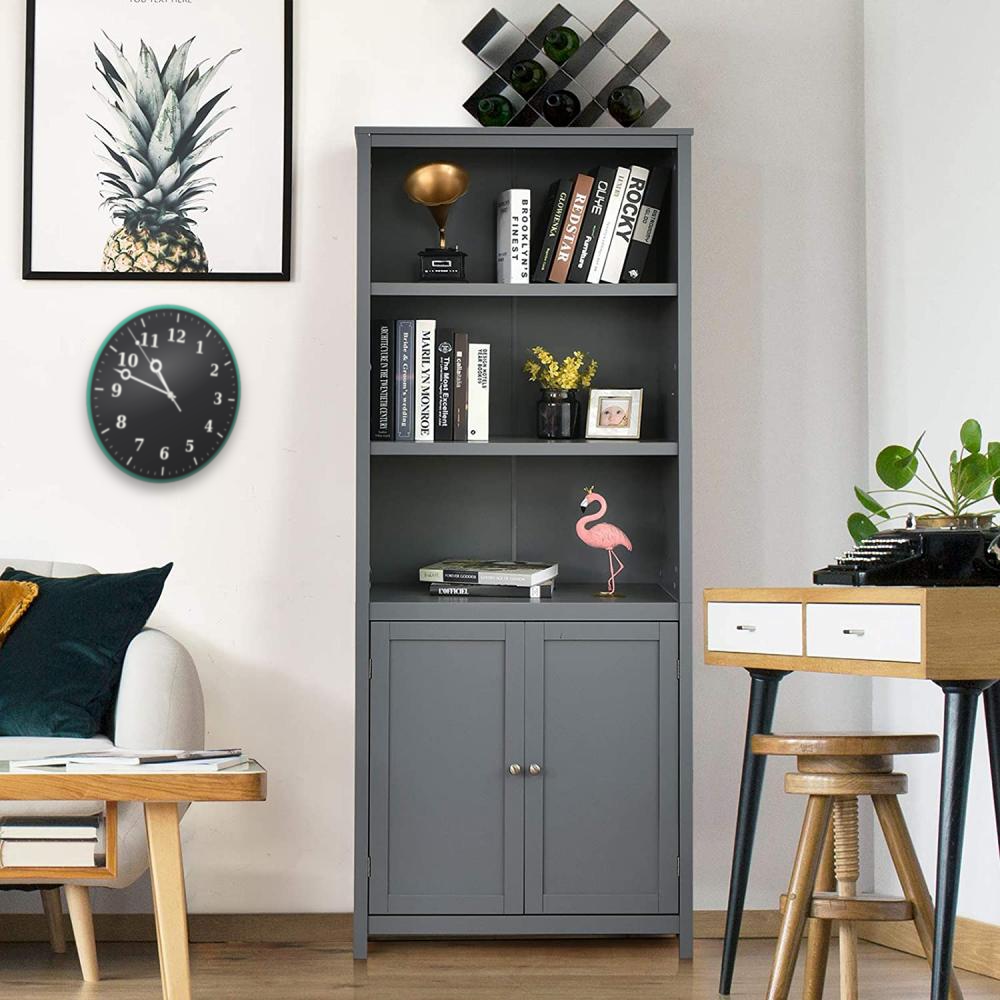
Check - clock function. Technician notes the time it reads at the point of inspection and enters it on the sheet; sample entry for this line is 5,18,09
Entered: 10,47,53
